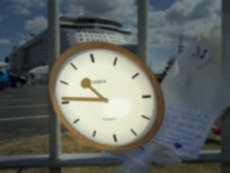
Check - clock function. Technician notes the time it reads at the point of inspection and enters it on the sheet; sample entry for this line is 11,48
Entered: 10,46
